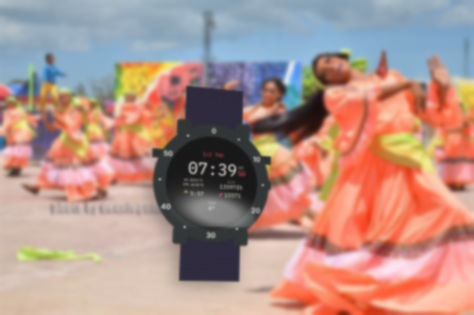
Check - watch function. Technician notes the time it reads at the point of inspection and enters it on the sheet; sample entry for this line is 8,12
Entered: 7,39
